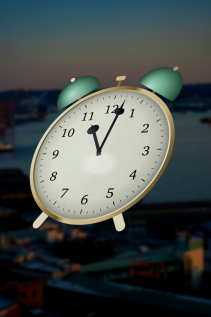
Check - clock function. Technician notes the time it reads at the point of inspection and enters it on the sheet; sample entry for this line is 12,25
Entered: 11,02
